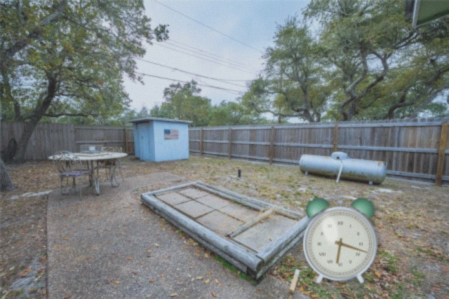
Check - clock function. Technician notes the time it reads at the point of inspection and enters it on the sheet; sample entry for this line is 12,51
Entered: 6,18
